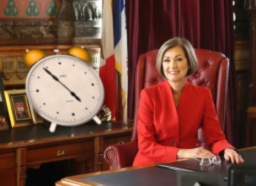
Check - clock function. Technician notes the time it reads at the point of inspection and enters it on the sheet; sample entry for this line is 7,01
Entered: 4,54
